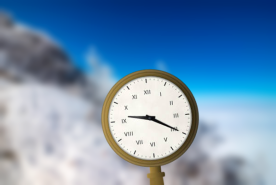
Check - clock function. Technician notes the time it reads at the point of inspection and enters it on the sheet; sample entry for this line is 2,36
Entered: 9,20
